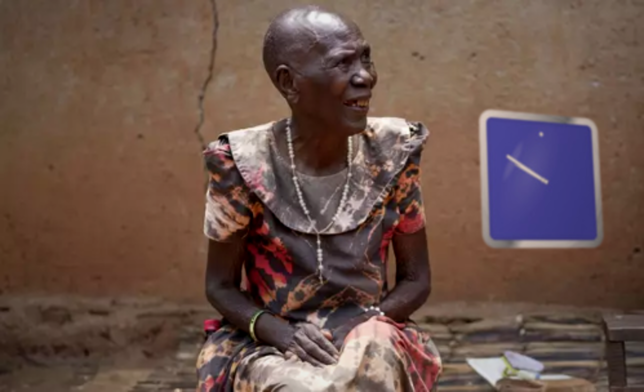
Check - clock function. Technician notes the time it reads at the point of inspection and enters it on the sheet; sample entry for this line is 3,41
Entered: 9,50
